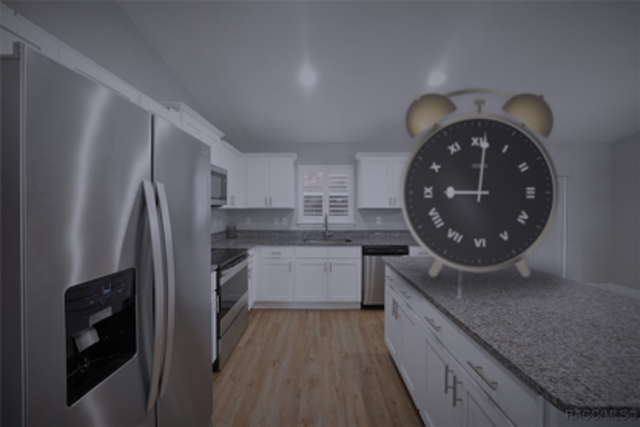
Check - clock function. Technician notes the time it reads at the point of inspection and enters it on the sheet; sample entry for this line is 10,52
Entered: 9,01
